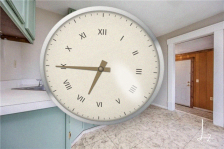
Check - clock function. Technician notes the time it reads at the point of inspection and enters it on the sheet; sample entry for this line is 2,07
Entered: 6,45
